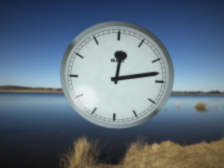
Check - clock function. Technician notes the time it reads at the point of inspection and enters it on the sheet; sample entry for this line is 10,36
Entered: 12,13
